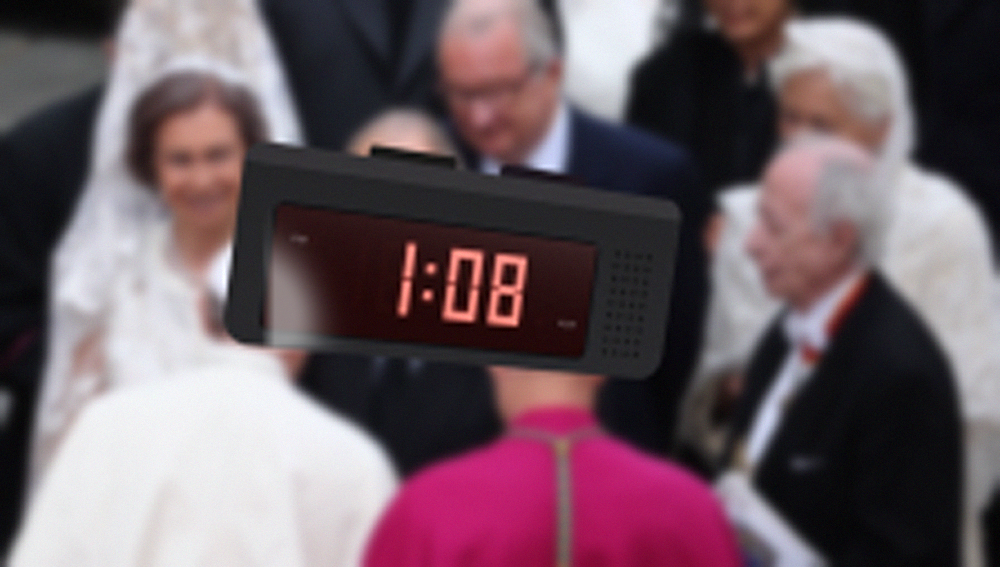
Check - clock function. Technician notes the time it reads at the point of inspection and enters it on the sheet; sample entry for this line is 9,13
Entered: 1,08
